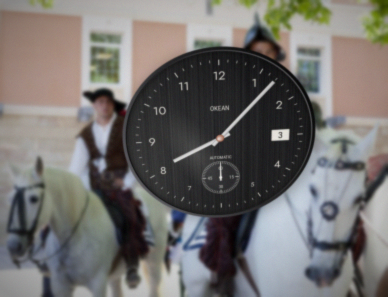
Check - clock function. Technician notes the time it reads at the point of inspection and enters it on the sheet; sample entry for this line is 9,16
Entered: 8,07
